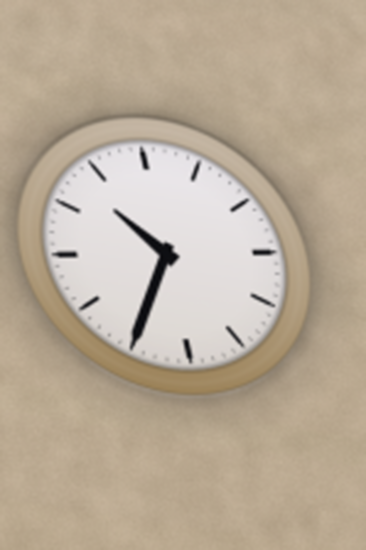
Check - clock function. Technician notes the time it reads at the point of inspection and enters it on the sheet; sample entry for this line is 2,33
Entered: 10,35
